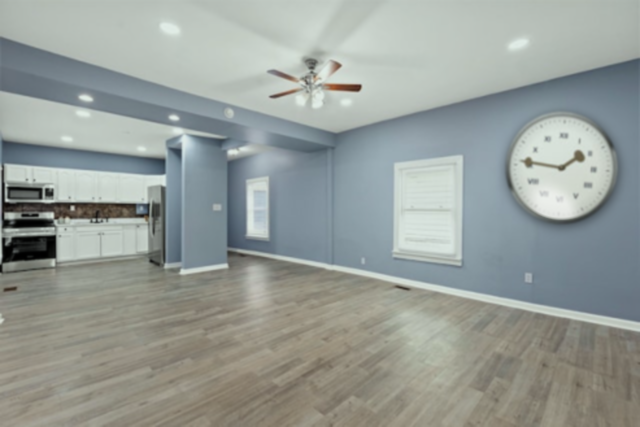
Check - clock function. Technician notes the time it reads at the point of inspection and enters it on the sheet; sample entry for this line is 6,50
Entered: 1,46
